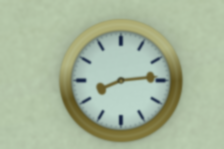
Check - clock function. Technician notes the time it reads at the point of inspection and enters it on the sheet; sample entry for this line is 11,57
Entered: 8,14
